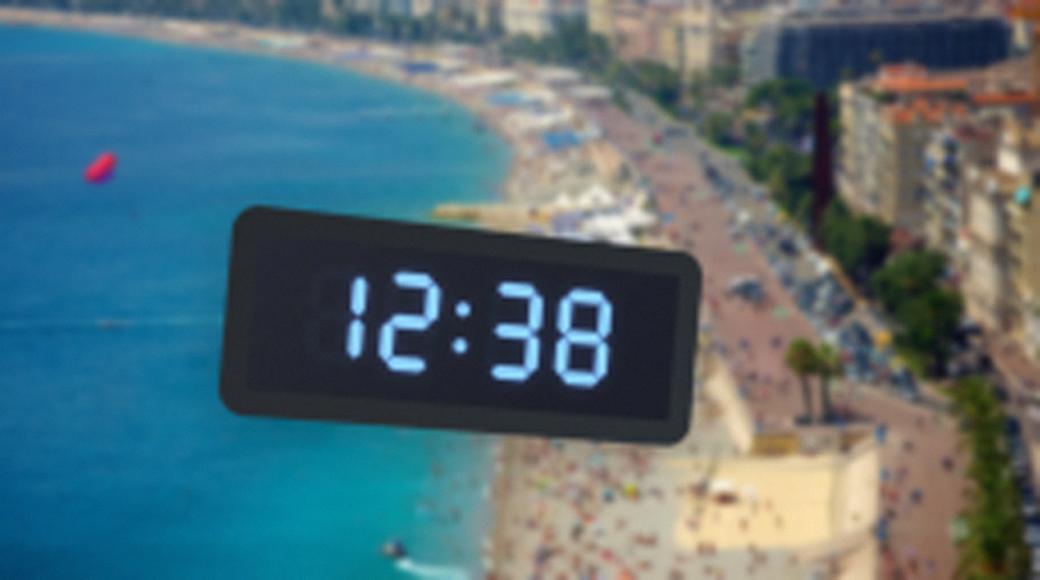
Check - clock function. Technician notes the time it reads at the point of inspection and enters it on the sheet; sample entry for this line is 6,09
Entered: 12,38
